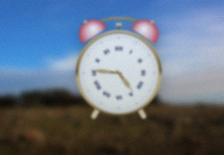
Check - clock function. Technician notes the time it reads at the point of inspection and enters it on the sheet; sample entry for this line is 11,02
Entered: 4,46
